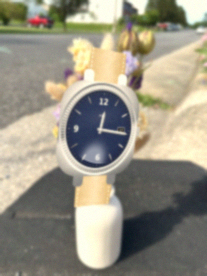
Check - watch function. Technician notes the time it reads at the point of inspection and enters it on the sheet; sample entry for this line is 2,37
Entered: 12,16
